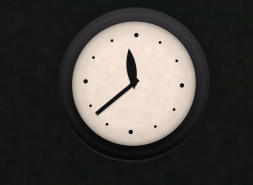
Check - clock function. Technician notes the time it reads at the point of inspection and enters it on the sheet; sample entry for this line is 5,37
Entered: 11,38
